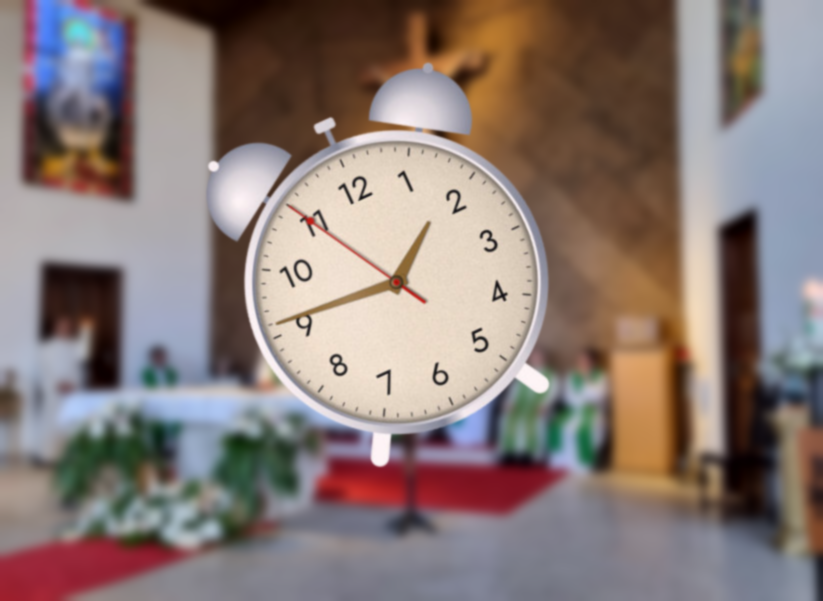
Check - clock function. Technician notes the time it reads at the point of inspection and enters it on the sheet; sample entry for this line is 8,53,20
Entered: 1,45,55
